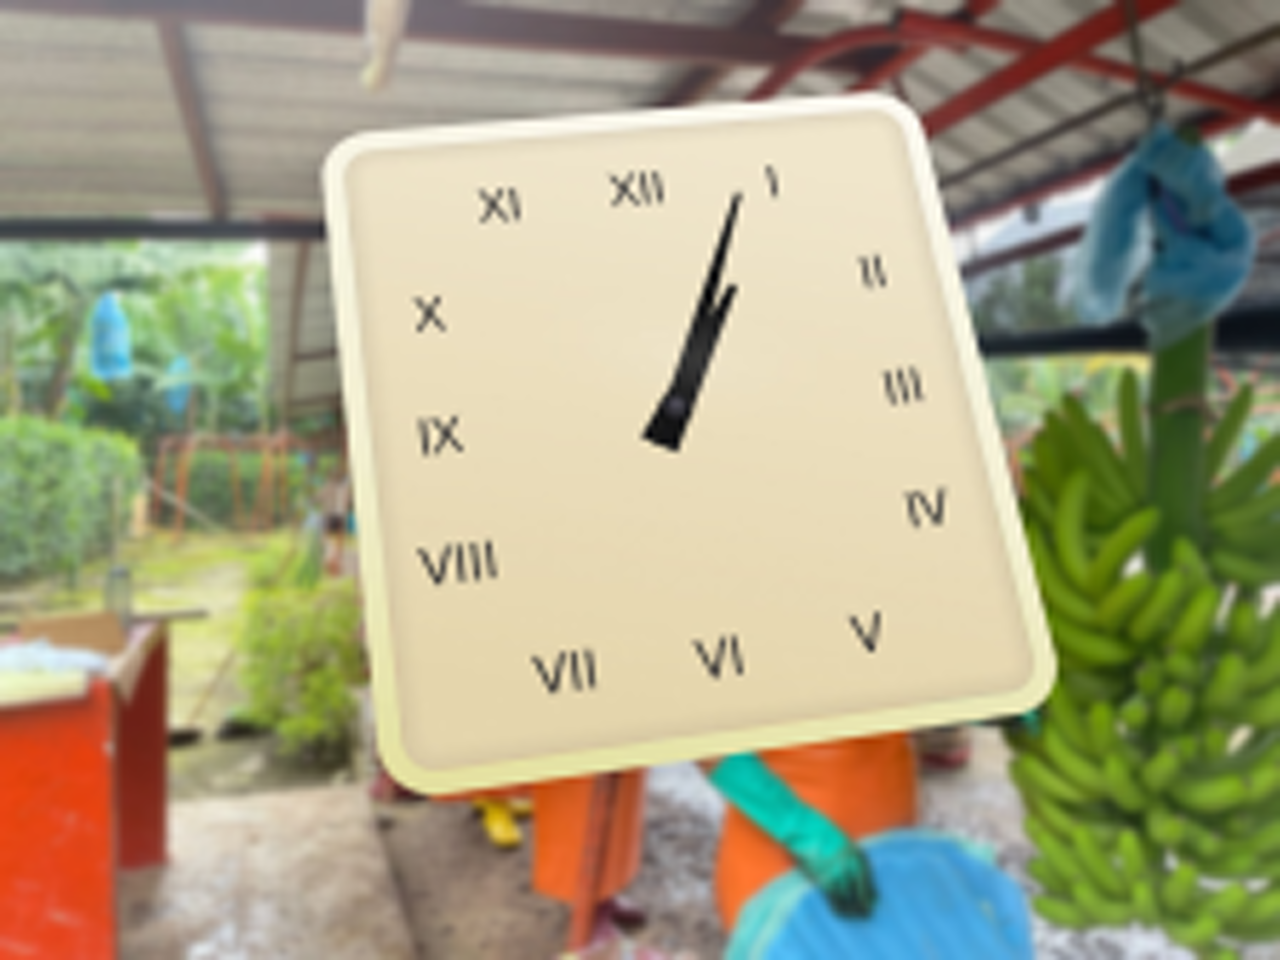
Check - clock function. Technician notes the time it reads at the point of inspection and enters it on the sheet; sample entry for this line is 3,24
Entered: 1,04
